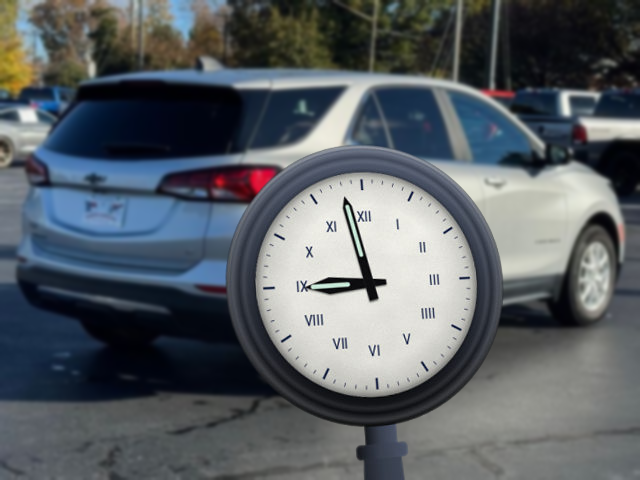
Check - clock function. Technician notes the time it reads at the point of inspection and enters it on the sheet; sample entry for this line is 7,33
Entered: 8,58
